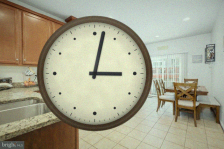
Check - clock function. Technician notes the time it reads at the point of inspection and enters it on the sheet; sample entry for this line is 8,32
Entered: 3,02
